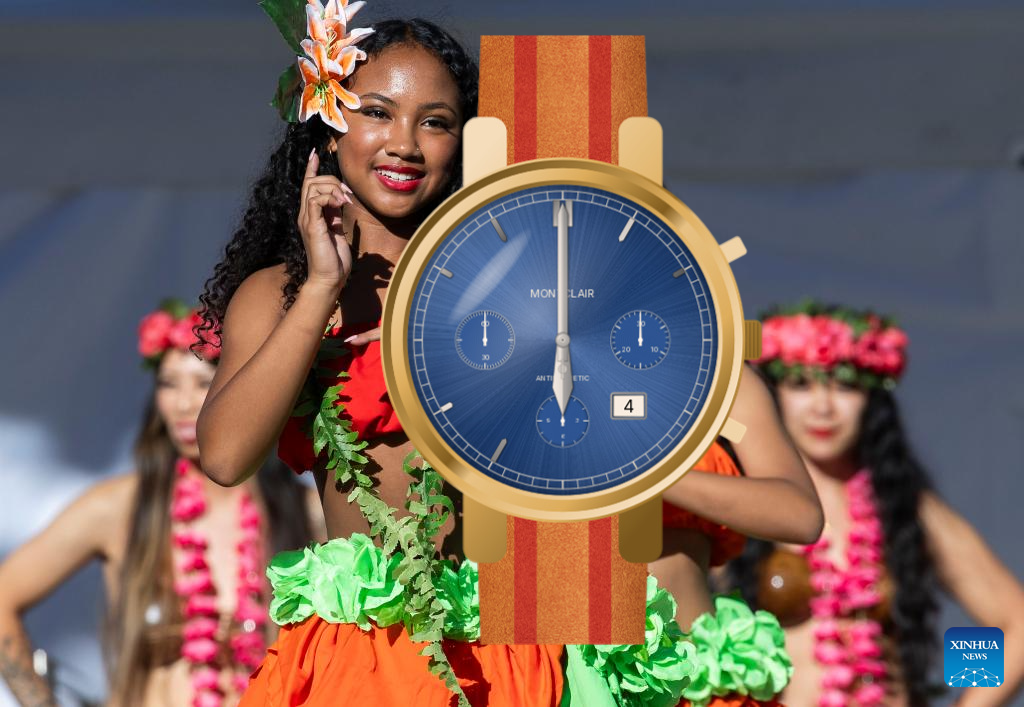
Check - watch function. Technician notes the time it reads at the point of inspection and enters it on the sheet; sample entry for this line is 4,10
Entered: 6,00
